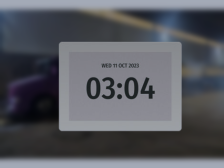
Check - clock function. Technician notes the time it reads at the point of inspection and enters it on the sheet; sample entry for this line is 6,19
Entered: 3,04
